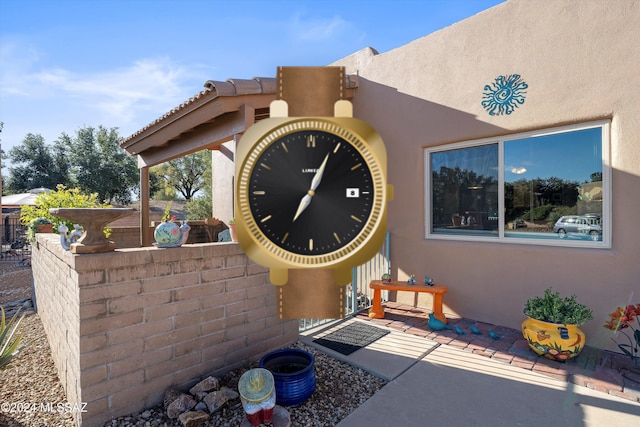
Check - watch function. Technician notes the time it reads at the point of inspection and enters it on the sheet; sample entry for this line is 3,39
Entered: 7,04
